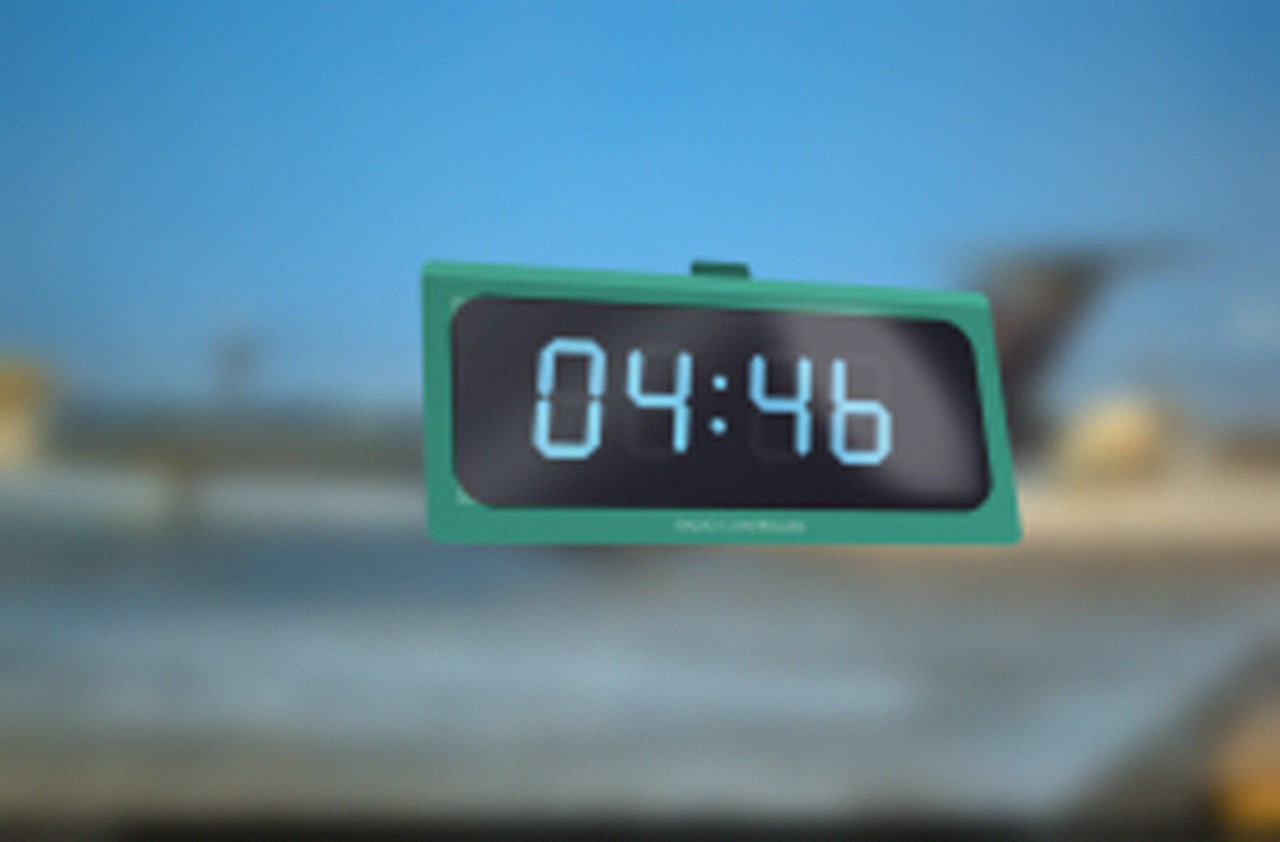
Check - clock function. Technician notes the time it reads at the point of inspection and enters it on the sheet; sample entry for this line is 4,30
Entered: 4,46
